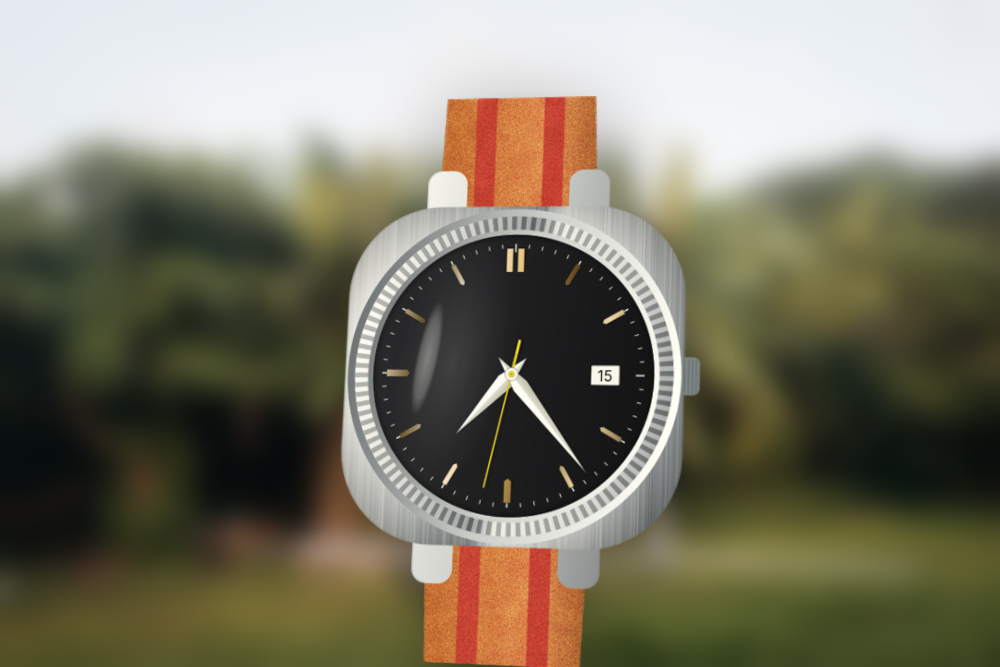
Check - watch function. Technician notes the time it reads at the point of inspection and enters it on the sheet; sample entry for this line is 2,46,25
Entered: 7,23,32
